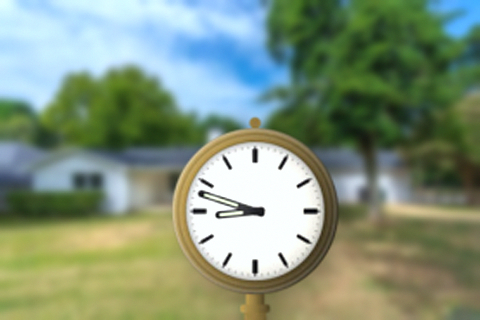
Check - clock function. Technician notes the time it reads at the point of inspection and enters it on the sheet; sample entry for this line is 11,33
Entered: 8,48
